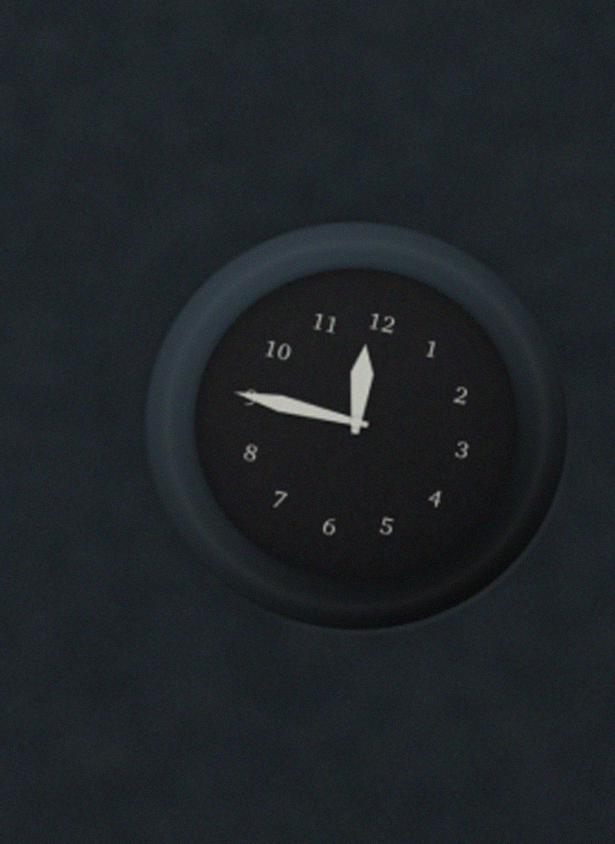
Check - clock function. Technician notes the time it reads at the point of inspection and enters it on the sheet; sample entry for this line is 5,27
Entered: 11,45
